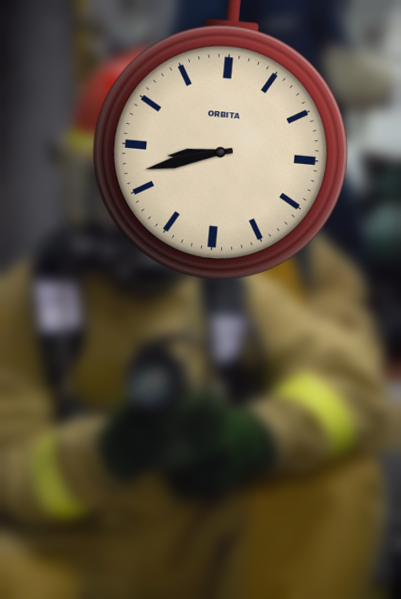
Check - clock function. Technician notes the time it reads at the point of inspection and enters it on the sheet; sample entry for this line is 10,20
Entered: 8,42
